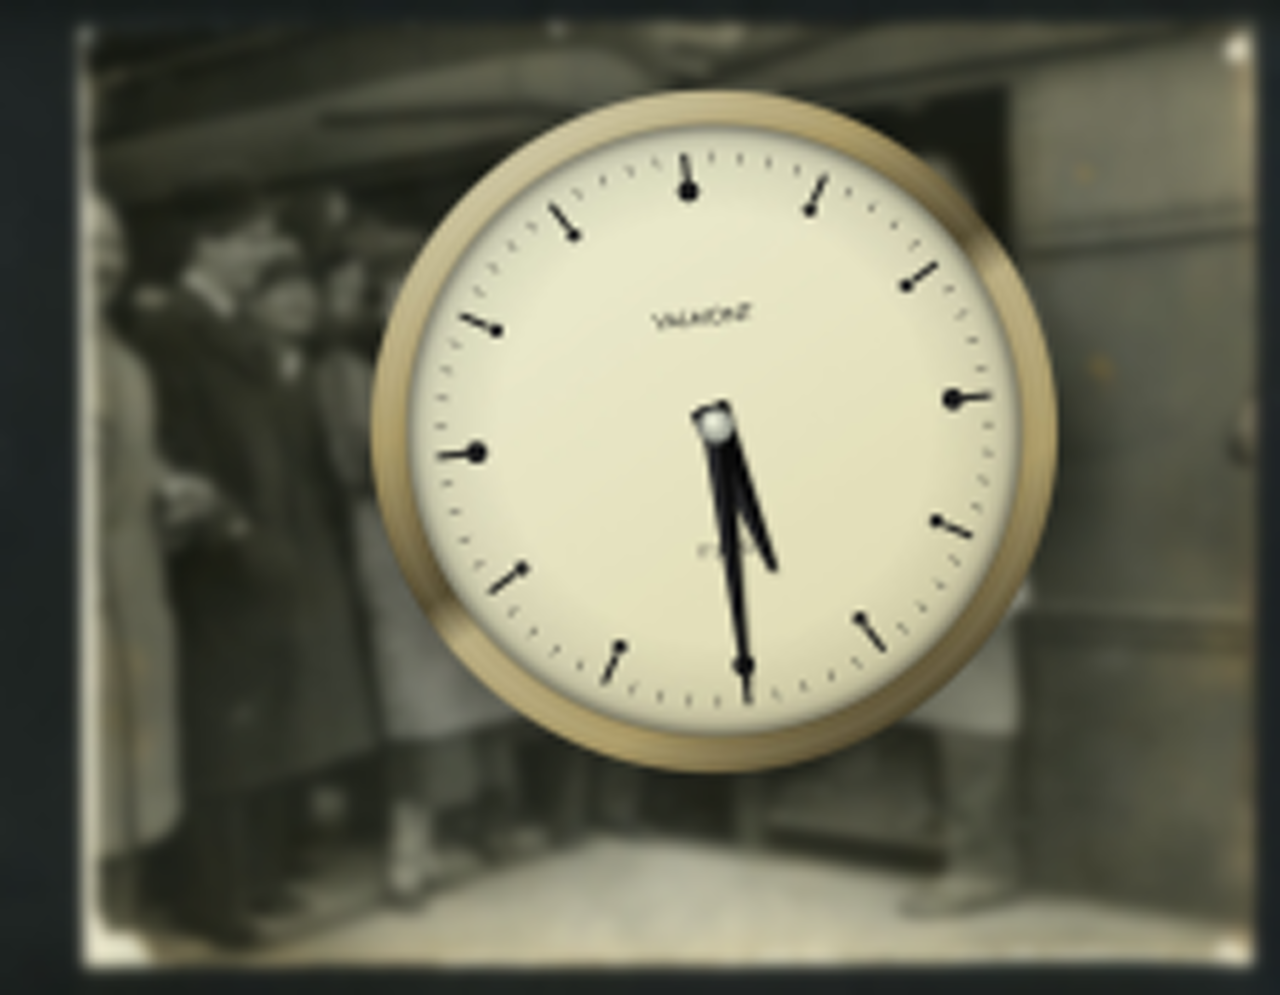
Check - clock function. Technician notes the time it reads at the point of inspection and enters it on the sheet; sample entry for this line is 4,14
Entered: 5,30
